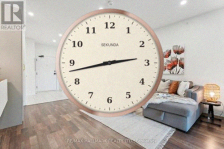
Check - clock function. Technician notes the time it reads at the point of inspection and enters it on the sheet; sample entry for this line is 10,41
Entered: 2,43
